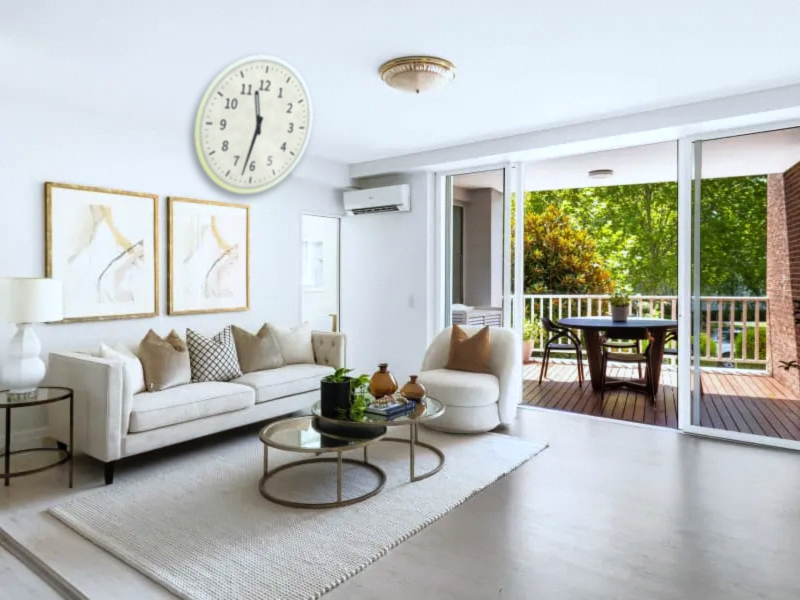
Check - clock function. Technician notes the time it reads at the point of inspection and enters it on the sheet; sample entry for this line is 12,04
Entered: 11,32
